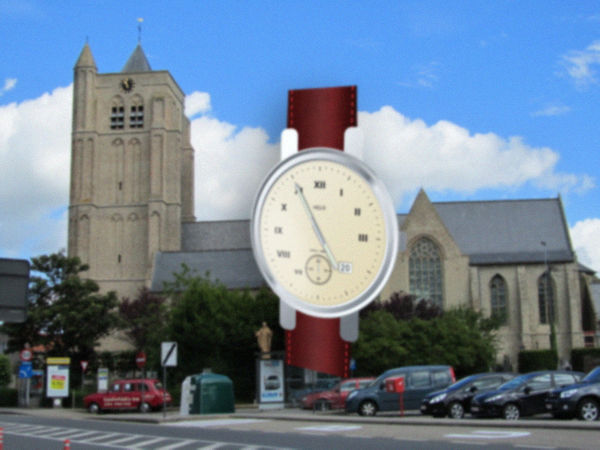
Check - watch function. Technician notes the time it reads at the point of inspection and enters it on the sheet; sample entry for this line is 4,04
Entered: 4,55
